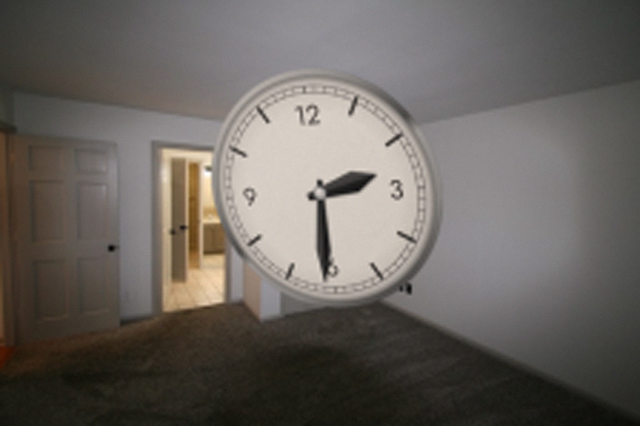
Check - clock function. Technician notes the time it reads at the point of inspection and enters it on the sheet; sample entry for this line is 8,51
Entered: 2,31
